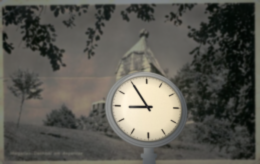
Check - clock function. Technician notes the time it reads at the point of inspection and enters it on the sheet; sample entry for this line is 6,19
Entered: 8,55
